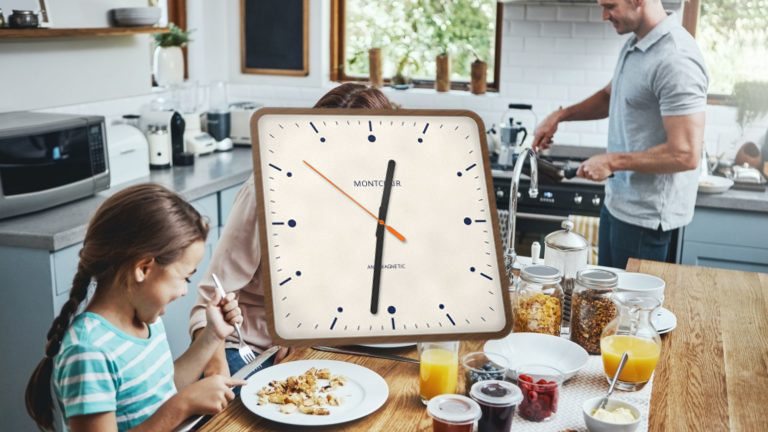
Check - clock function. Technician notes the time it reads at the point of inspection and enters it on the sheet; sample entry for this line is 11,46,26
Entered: 12,31,52
